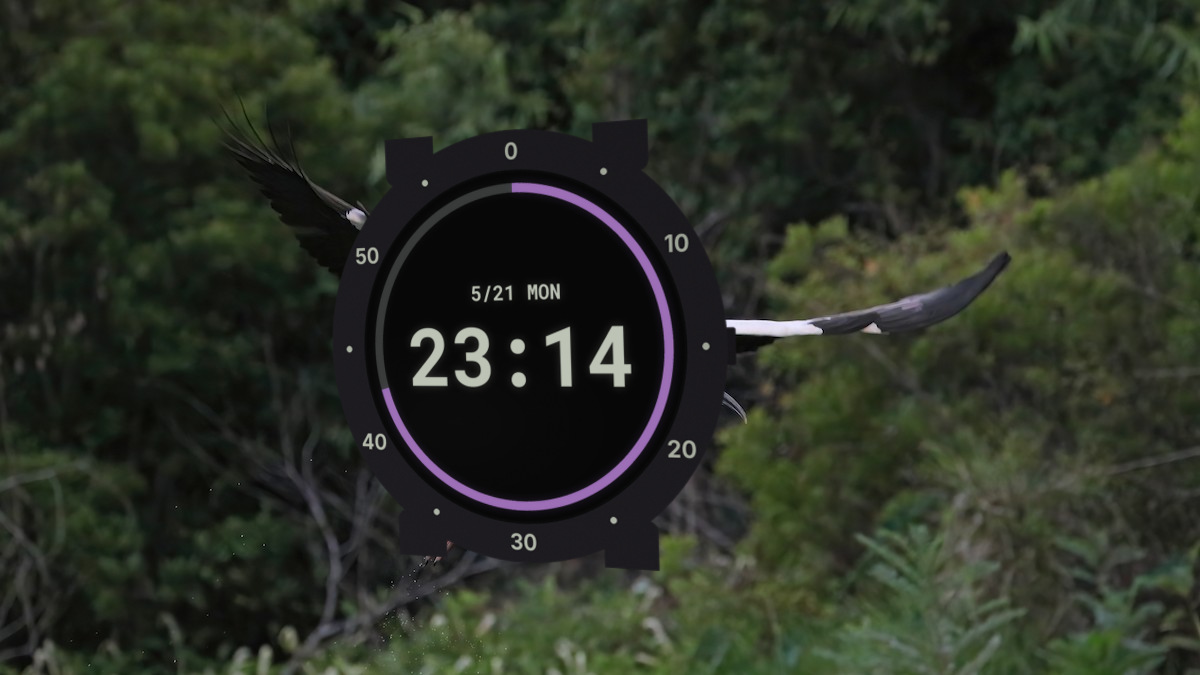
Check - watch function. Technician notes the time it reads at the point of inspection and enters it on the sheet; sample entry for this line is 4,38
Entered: 23,14
